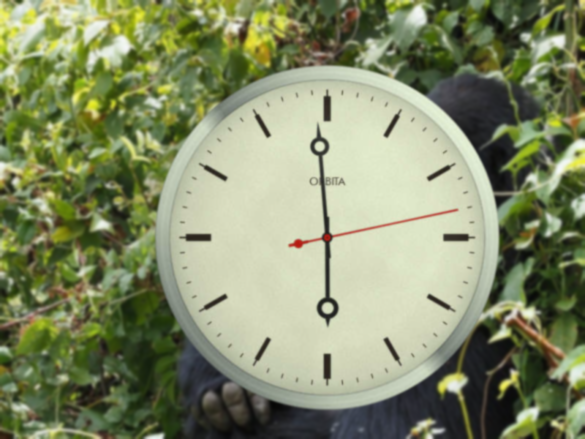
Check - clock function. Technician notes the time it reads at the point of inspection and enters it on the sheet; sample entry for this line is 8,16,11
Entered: 5,59,13
